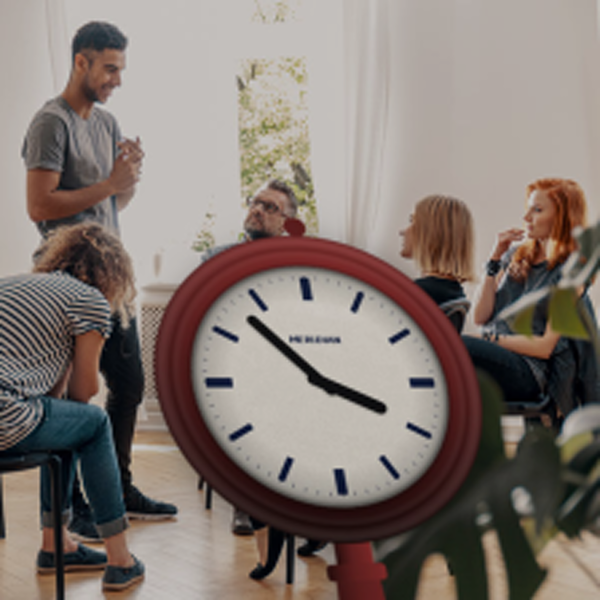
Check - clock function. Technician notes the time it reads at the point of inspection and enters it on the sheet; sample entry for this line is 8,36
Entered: 3,53
